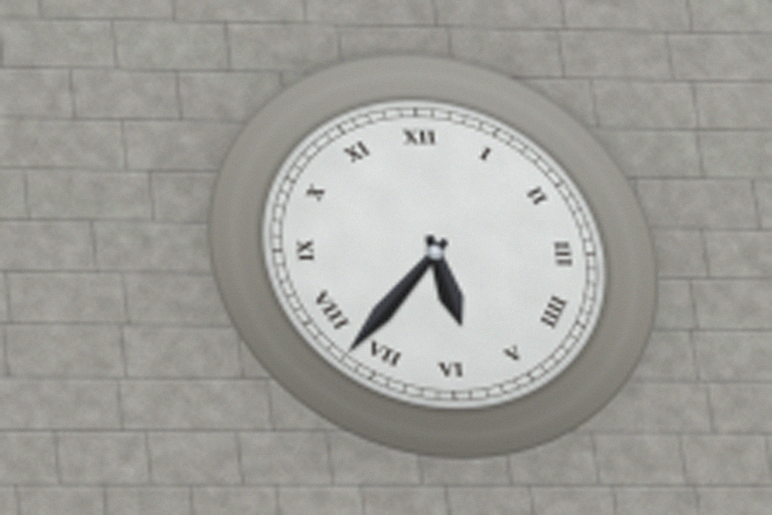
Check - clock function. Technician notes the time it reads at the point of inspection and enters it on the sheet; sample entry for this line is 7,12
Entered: 5,37
